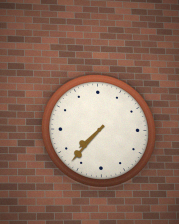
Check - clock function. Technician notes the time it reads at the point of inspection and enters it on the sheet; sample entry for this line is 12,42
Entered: 7,37
